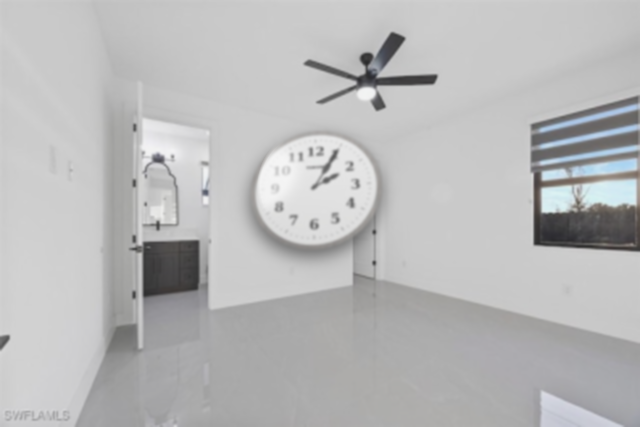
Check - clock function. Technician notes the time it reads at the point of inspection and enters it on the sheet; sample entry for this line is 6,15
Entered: 2,05
